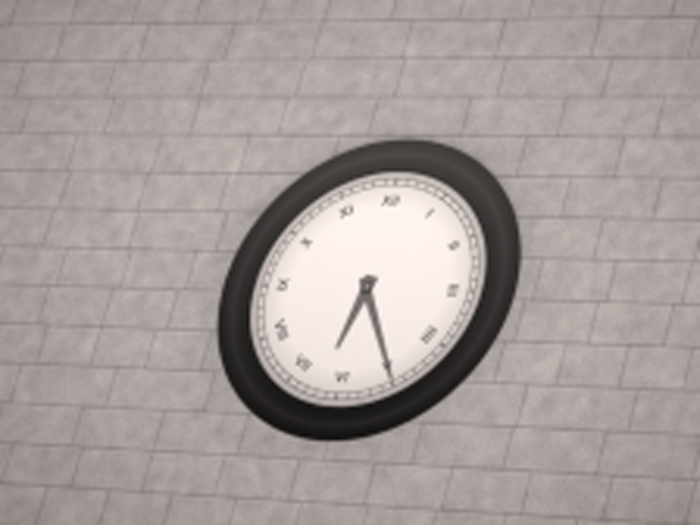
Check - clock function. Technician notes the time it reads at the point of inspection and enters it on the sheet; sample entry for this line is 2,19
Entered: 6,25
